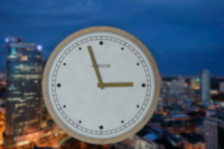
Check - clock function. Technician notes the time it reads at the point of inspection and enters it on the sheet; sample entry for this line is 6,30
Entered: 2,57
